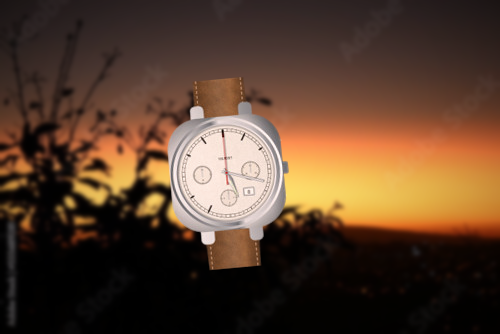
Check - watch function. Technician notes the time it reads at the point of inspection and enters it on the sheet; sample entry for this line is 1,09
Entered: 5,18
